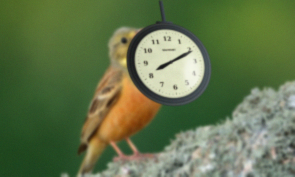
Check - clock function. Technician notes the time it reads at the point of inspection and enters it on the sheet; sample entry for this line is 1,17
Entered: 8,11
